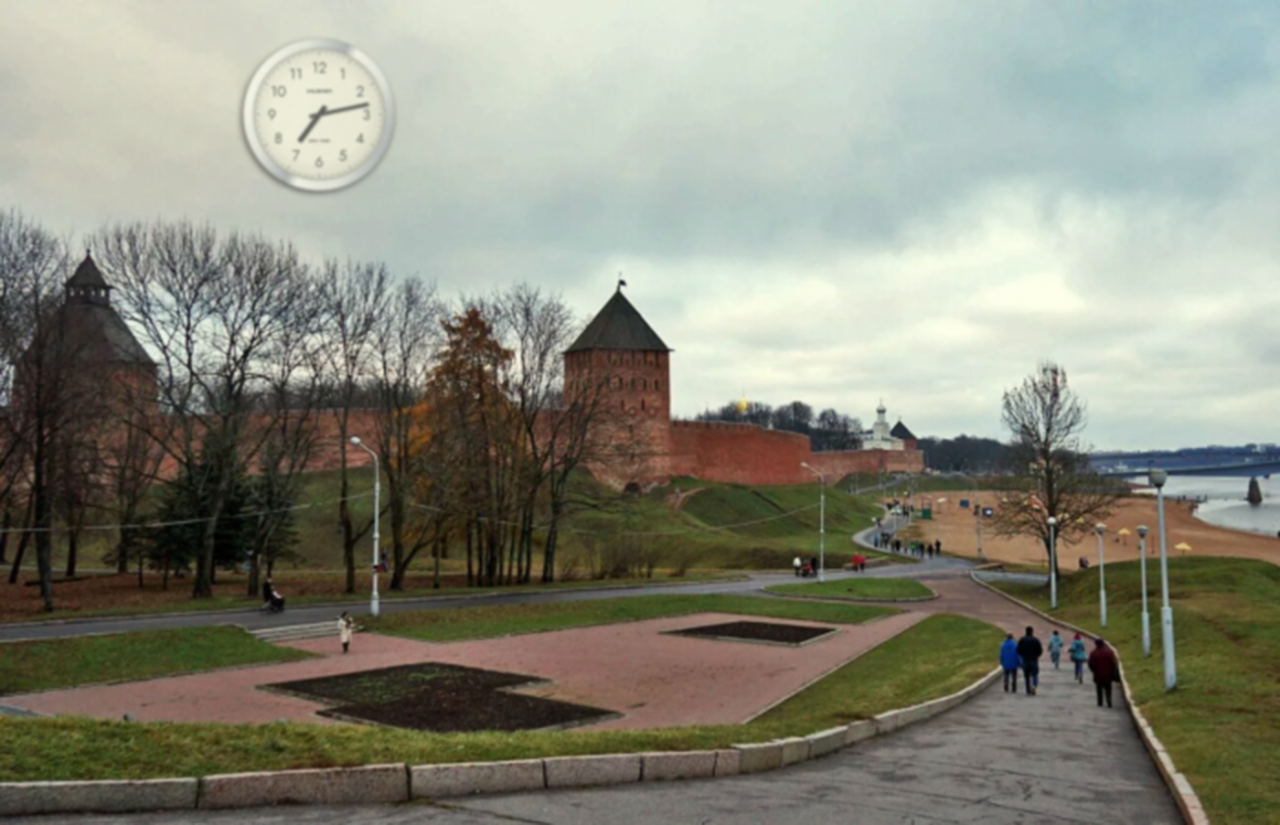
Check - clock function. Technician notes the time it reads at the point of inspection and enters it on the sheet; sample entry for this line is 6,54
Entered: 7,13
